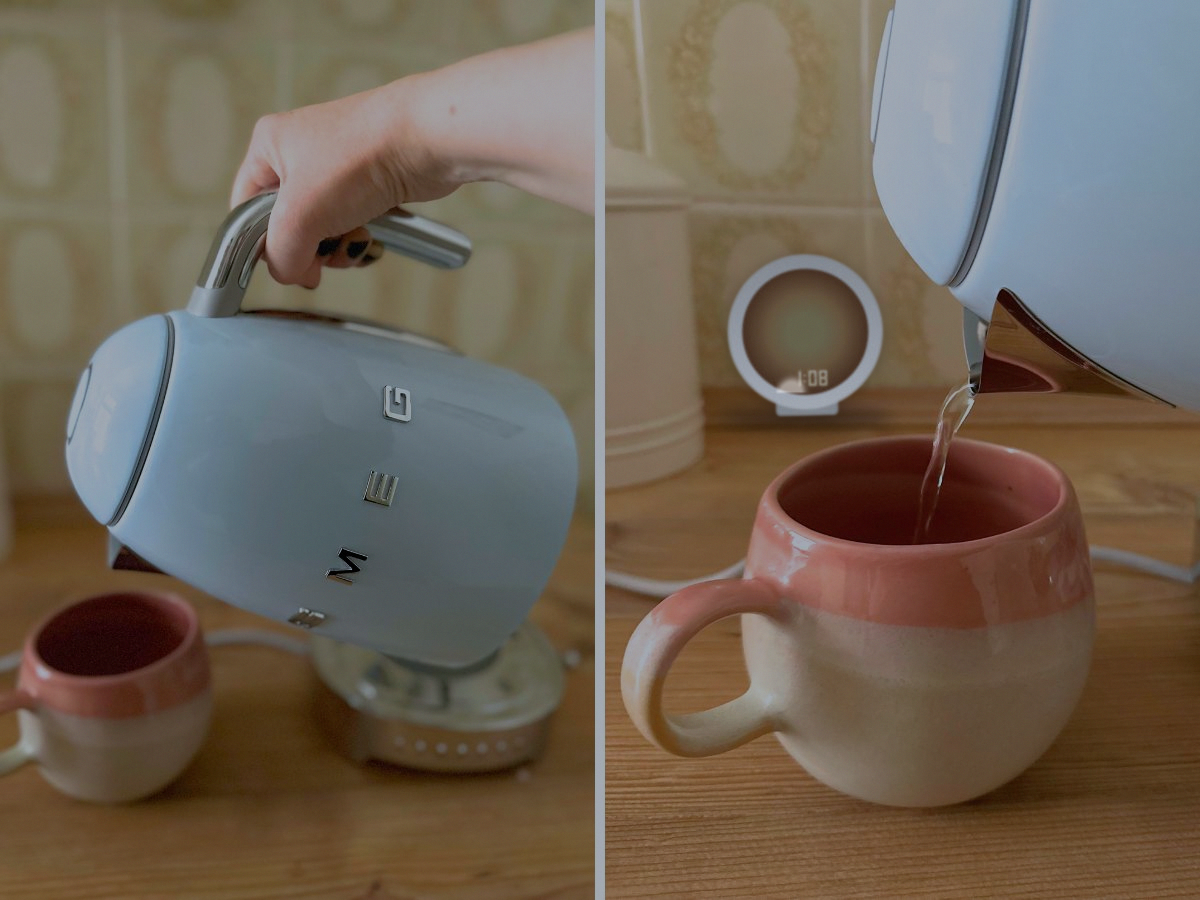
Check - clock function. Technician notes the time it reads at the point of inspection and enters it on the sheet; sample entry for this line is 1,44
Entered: 1,08
